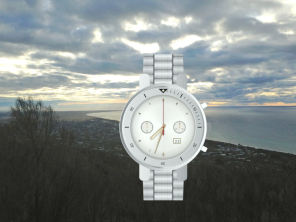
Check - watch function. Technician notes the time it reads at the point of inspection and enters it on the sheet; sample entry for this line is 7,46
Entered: 7,33
